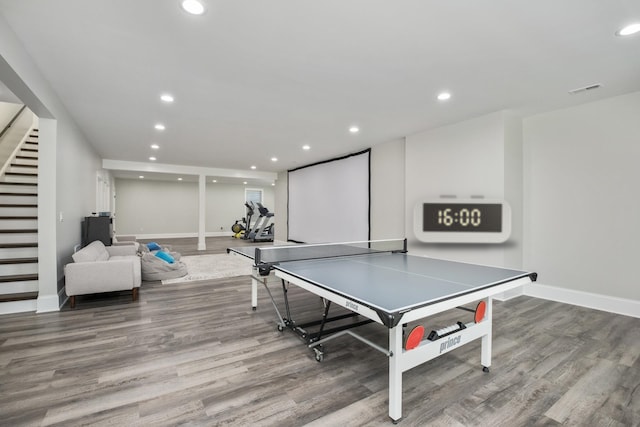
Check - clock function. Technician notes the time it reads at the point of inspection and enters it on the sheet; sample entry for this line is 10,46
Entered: 16,00
